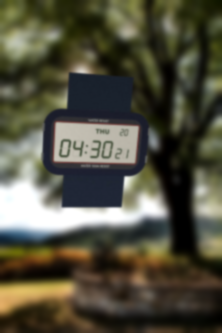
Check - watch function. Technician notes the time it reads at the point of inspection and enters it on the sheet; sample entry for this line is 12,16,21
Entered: 4,30,21
